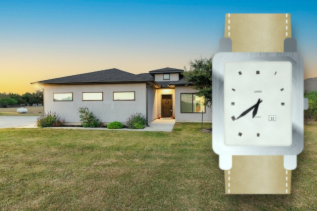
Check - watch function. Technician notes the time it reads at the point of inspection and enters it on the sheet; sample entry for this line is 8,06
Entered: 6,39
